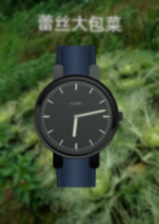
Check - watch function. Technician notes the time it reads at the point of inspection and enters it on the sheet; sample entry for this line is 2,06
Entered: 6,13
